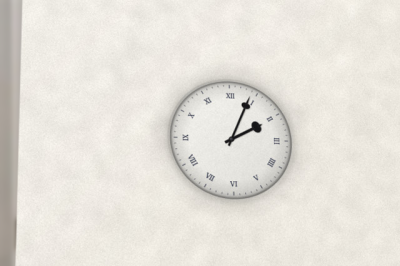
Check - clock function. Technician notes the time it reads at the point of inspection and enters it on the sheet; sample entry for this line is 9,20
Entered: 2,04
